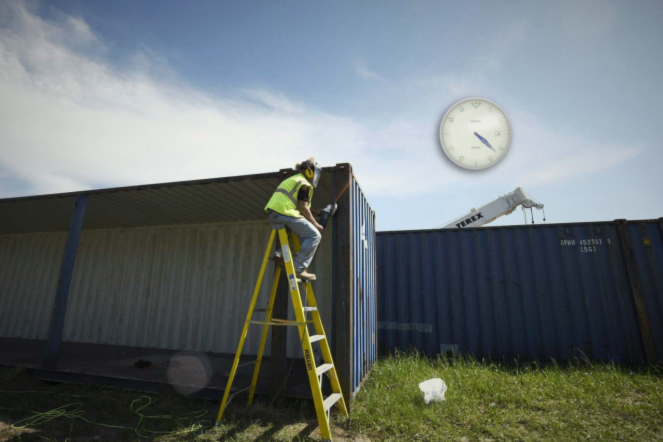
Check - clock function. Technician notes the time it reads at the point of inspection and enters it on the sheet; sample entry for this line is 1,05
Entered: 4,22
